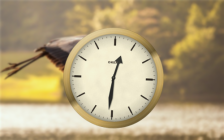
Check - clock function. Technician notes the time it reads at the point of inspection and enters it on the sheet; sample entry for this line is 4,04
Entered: 12,31
